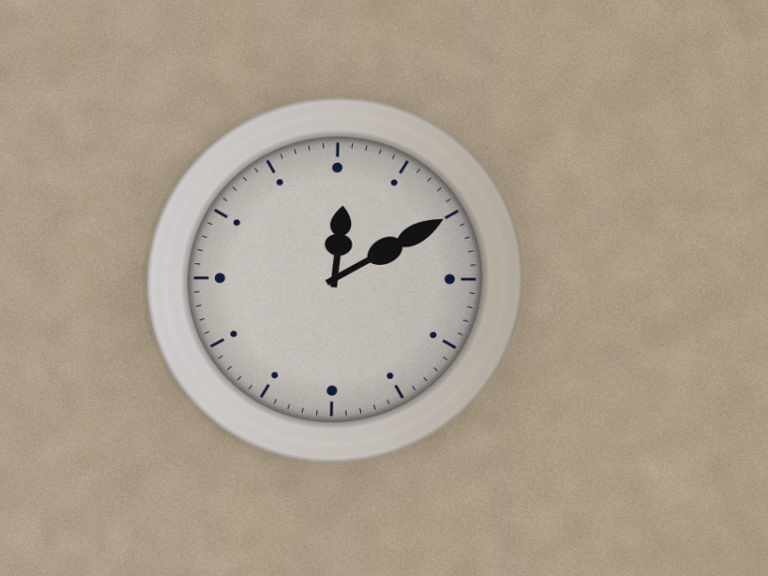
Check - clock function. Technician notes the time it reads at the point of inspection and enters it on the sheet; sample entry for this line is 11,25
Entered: 12,10
